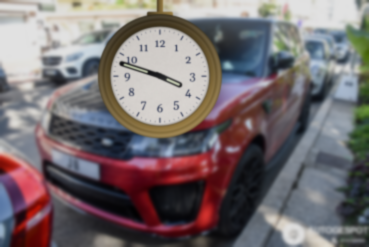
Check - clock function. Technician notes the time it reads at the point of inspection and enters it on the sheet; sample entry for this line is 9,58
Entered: 3,48
